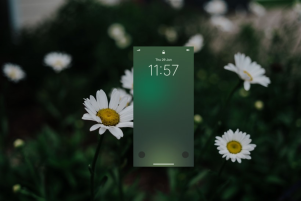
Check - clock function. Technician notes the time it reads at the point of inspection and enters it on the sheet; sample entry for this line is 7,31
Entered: 11,57
